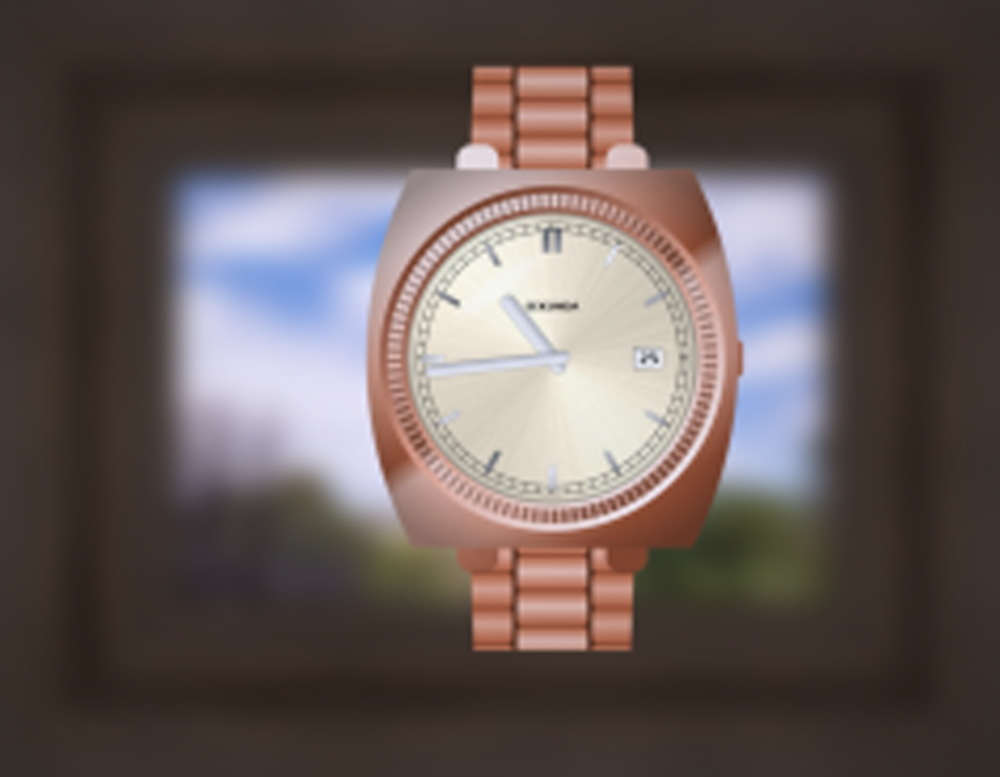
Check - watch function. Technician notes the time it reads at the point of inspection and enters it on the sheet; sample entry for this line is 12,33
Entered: 10,44
